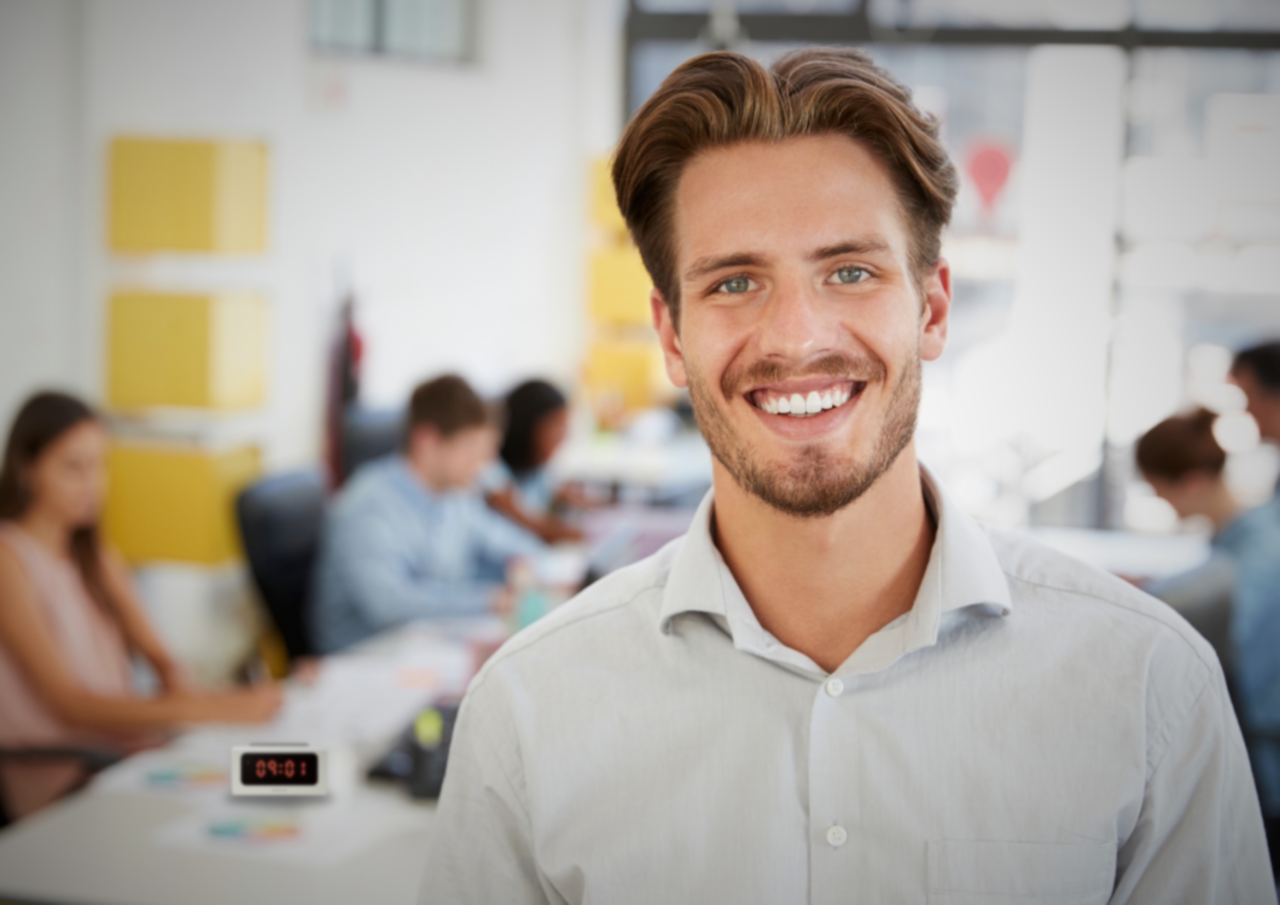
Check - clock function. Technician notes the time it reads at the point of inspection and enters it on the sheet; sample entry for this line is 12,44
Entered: 9,01
